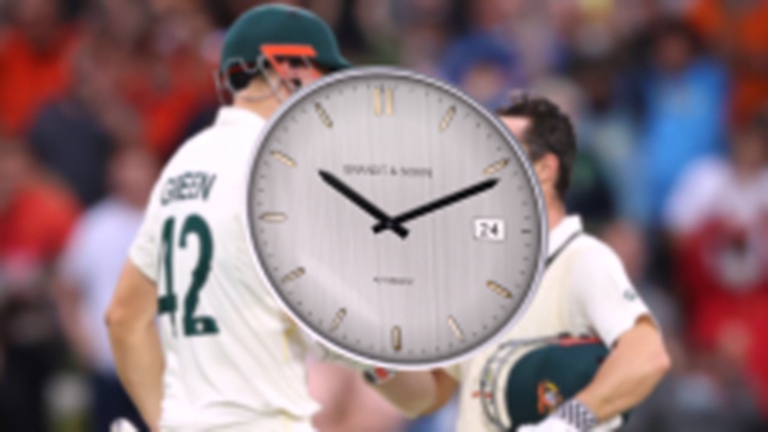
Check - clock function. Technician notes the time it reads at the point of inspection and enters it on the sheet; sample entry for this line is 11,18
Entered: 10,11
